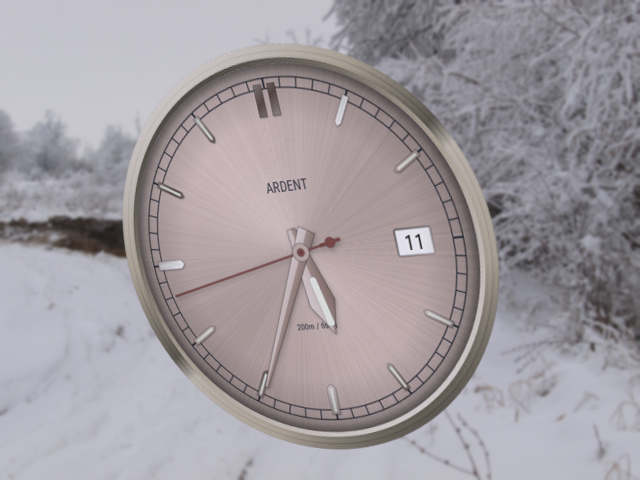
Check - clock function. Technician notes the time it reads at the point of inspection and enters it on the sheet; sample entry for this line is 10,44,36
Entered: 5,34,43
